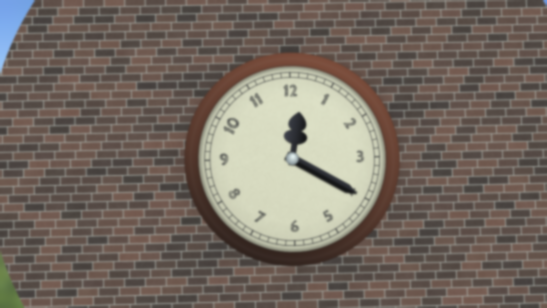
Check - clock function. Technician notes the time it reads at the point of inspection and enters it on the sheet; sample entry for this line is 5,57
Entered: 12,20
